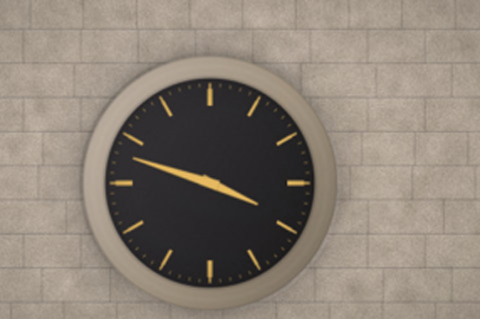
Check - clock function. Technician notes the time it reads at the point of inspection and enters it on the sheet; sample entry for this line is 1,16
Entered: 3,48
